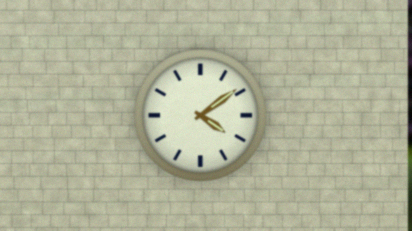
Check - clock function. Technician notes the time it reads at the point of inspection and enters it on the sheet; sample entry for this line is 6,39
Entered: 4,09
